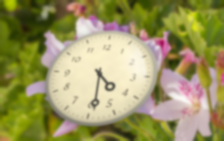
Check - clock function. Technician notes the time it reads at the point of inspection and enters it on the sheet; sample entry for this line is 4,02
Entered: 4,29
